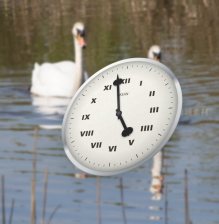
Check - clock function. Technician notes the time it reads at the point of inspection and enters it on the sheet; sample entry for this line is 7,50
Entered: 4,58
